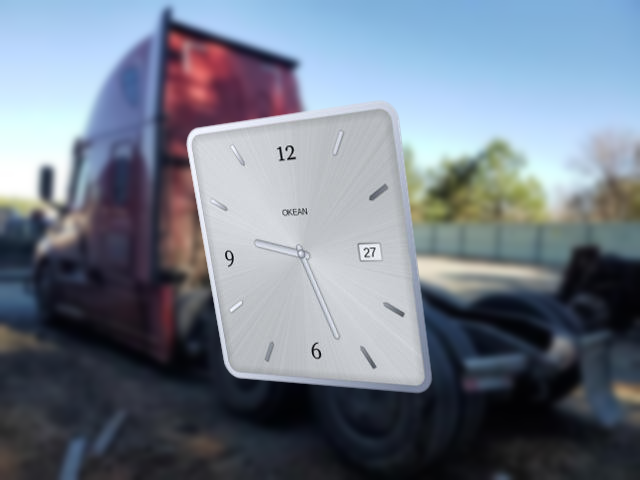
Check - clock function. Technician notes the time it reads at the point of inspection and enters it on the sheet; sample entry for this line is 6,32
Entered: 9,27
